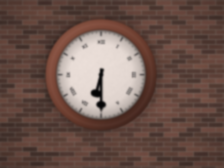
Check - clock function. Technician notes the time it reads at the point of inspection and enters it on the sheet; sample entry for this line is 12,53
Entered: 6,30
